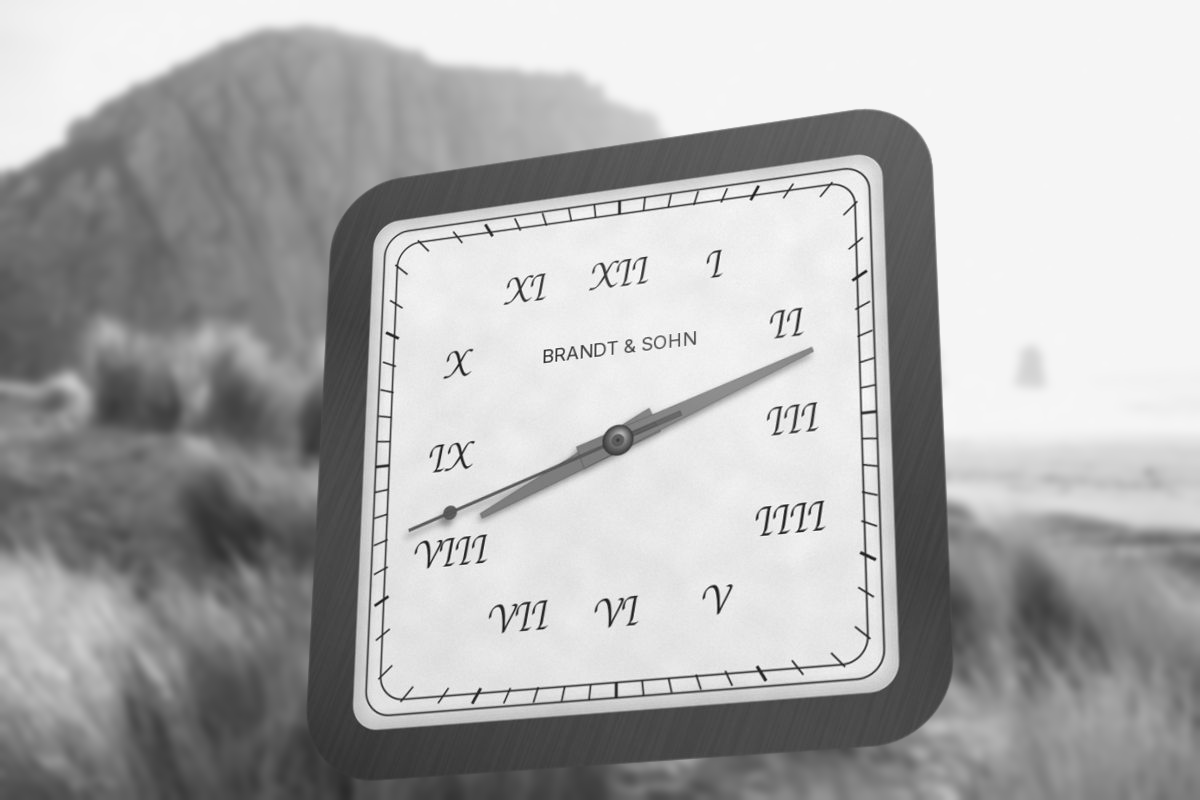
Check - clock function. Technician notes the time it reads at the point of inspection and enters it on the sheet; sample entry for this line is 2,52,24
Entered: 8,11,42
